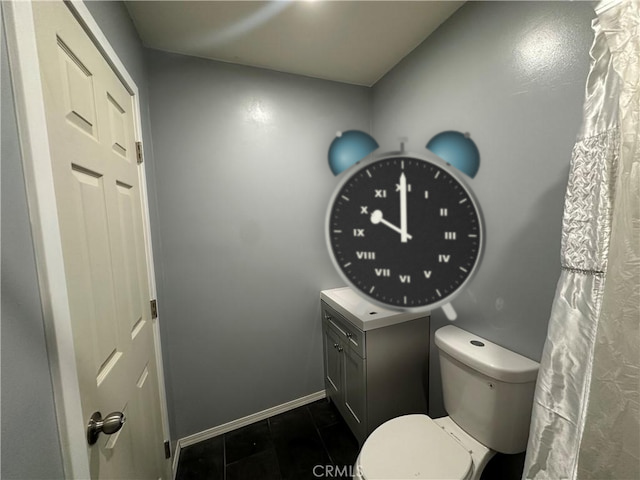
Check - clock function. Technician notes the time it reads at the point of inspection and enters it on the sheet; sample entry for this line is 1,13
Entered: 10,00
